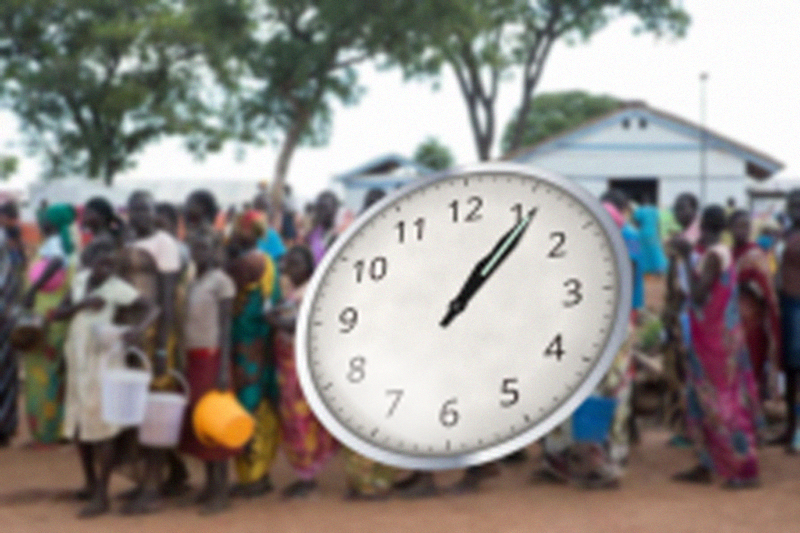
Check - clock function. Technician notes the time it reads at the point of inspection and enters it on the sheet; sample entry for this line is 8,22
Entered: 1,06
